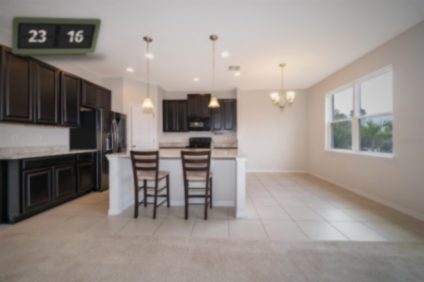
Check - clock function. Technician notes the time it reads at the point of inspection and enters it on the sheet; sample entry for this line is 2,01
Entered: 23,16
